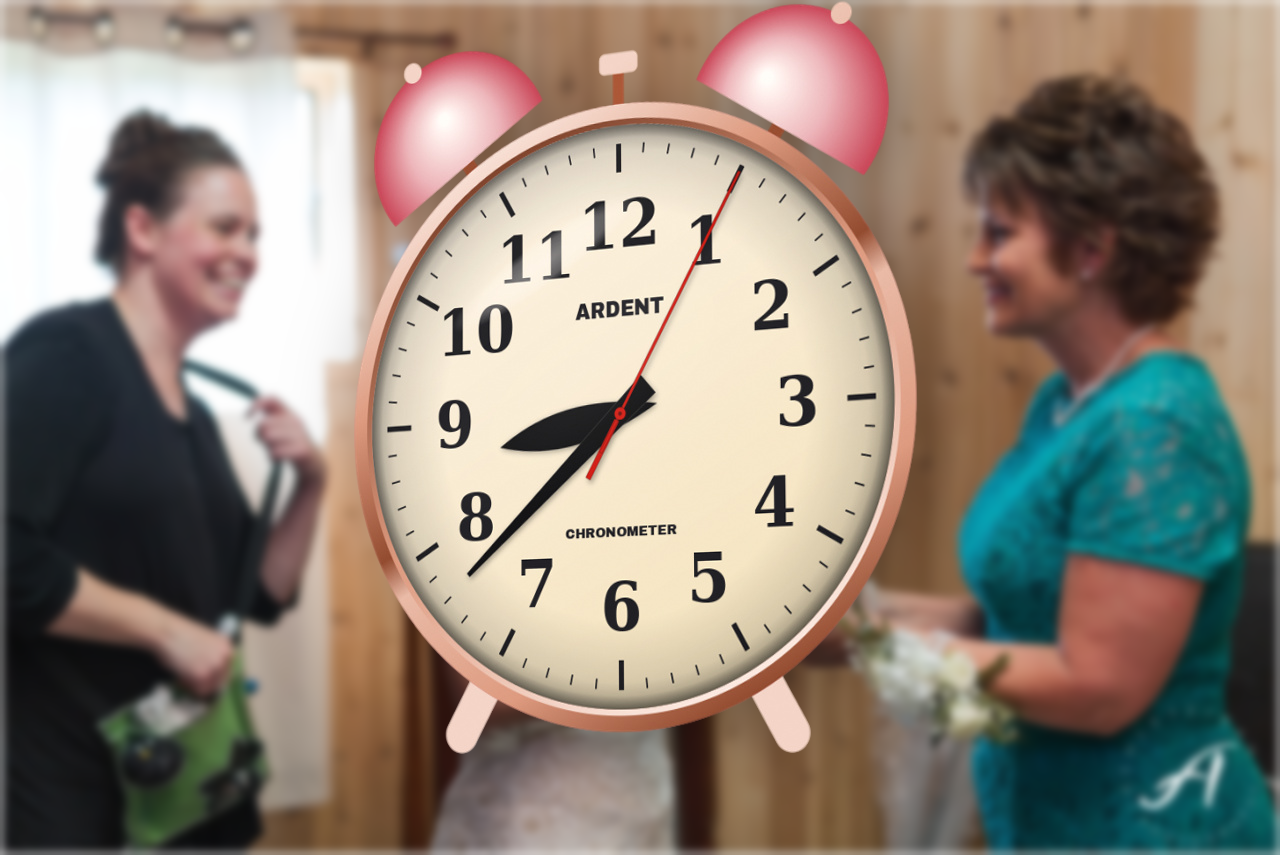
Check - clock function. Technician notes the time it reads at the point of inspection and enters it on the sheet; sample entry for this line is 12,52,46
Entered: 8,38,05
